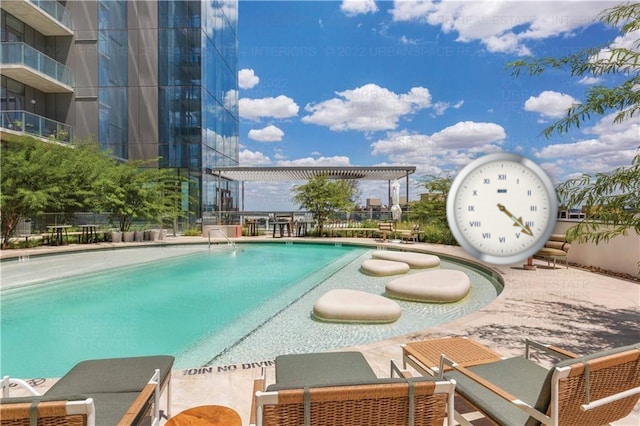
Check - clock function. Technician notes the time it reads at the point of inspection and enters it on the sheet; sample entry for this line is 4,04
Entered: 4,22
